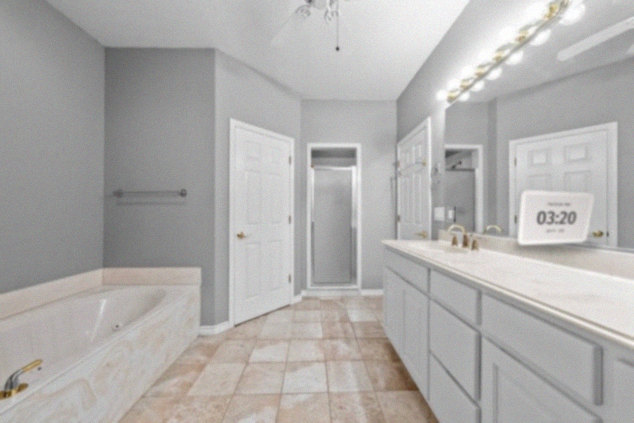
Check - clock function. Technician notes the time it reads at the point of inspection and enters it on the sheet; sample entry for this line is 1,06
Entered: 3,20
